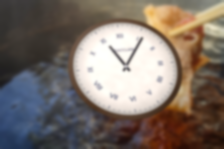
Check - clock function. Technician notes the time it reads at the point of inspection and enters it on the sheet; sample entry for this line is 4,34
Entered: 11,06
